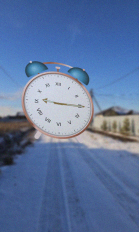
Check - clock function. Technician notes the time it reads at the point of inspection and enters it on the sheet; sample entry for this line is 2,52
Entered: 9,15
